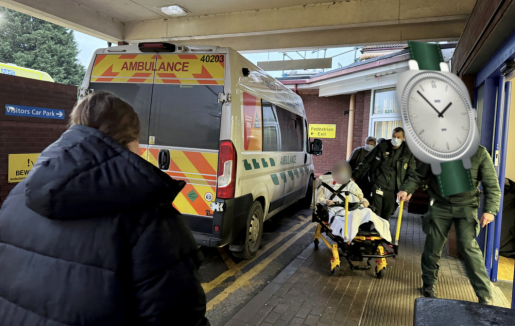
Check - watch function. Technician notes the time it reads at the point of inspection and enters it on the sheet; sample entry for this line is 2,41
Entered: 1,53
